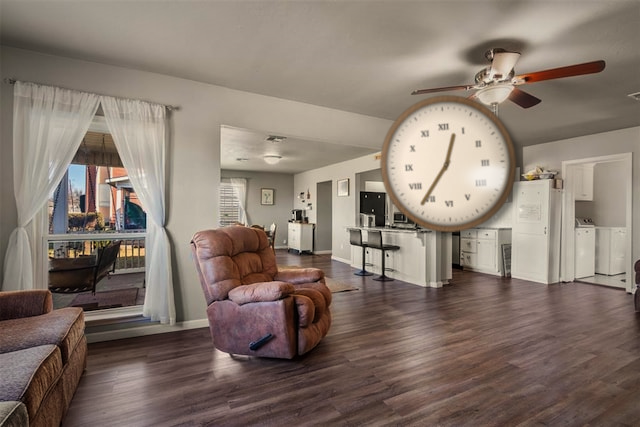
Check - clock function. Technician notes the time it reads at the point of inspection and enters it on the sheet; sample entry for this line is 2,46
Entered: 12,36
